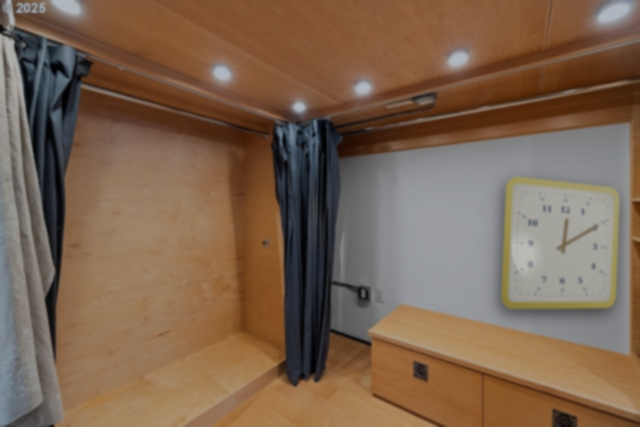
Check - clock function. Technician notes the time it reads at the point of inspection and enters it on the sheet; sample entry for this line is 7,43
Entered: 12,10
